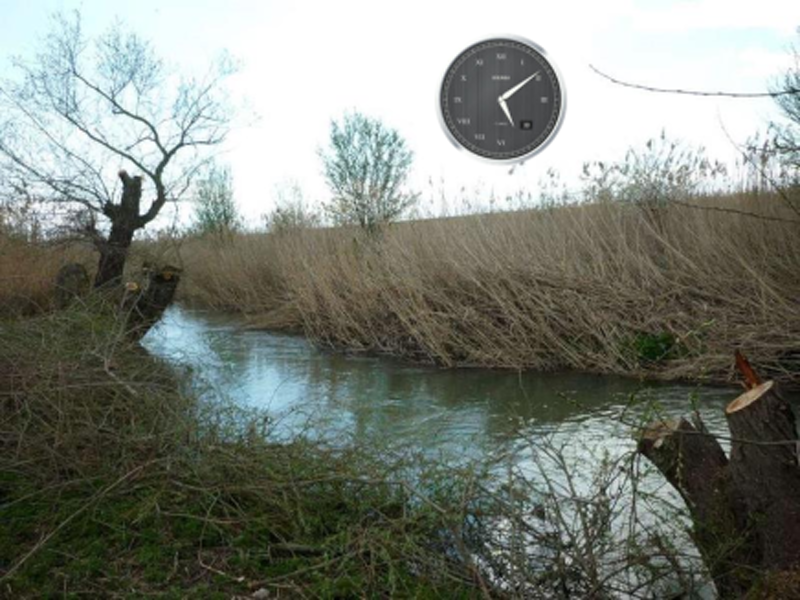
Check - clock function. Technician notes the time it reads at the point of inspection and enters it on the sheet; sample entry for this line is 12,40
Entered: 5,09
